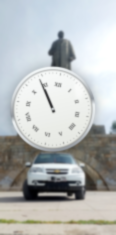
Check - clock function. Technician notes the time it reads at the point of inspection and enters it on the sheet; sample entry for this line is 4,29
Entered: 10,54
